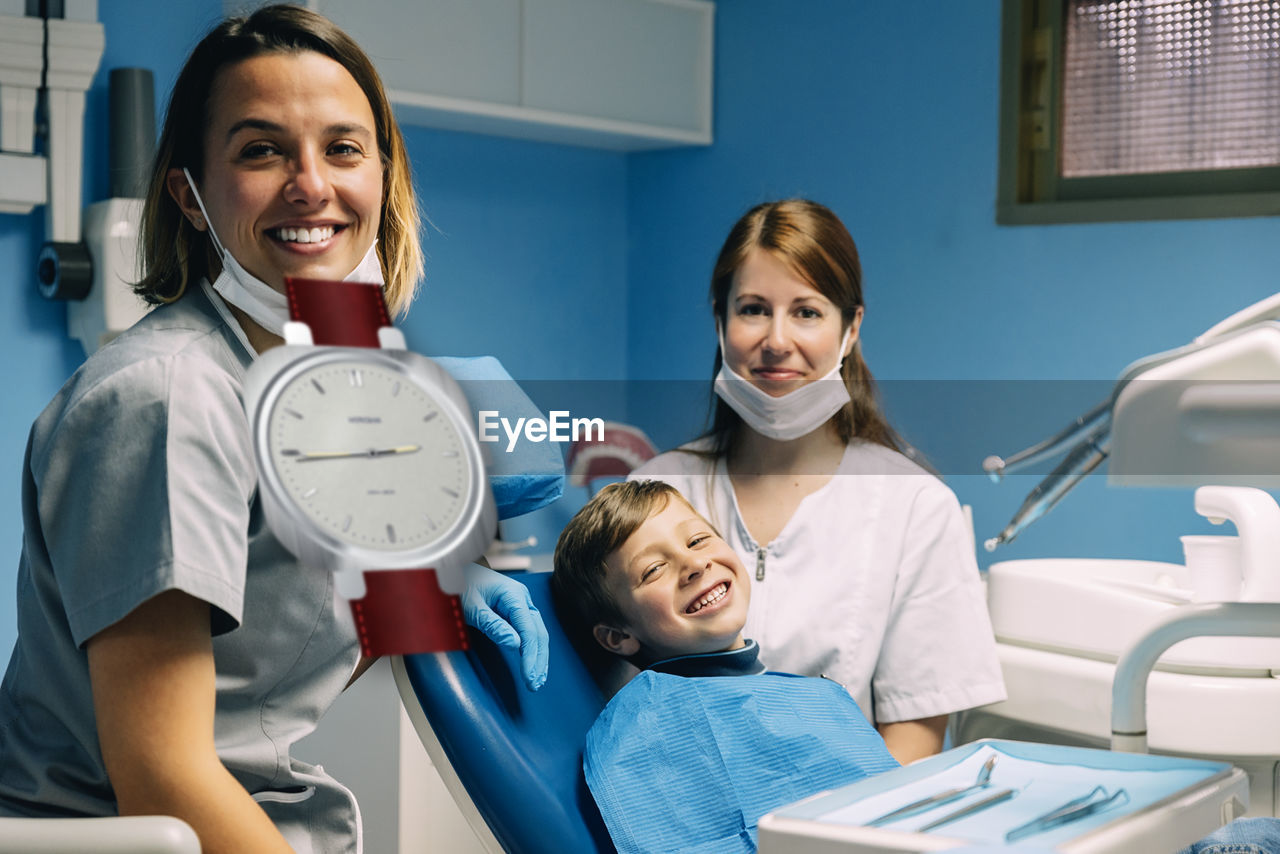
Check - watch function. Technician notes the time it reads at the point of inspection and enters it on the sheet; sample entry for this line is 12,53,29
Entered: 2,44,44
